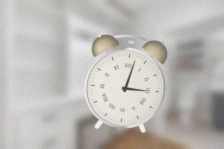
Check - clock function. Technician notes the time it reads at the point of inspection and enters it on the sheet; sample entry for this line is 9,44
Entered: 3,02
